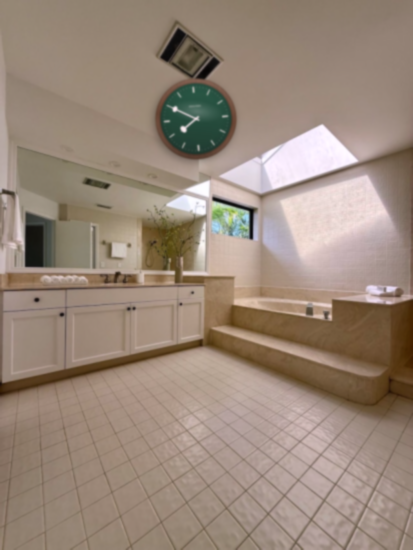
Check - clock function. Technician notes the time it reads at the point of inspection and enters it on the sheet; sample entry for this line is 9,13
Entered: 7,50
